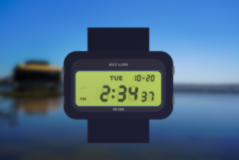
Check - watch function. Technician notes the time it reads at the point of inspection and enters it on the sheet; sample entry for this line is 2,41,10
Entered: 2,34,37
